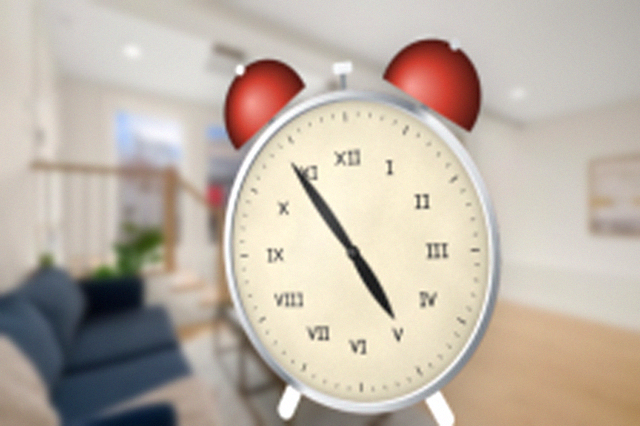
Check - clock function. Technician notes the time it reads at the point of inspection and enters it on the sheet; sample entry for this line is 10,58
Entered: 4,54
